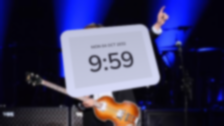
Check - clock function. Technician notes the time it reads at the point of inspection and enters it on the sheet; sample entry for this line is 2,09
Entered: 9,59
